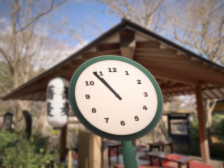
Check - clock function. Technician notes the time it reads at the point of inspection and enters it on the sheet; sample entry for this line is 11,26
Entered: 10,54
